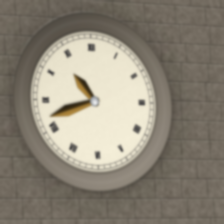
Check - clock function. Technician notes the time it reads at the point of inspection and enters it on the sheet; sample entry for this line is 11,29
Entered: 10,42
